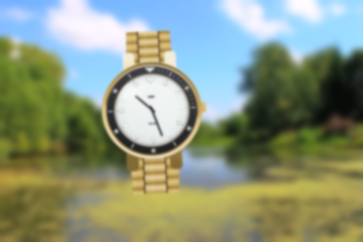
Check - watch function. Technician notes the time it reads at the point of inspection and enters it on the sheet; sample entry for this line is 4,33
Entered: 10,27
